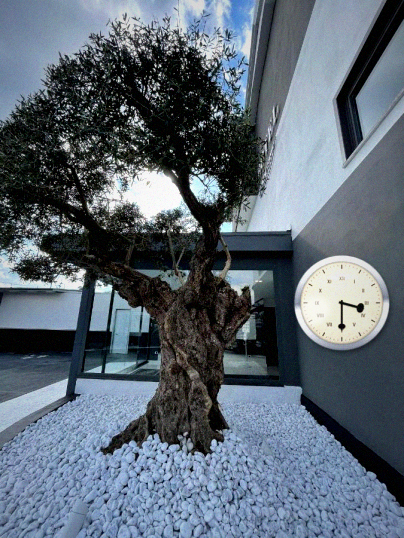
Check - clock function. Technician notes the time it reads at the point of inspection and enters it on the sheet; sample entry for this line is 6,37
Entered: 3,30
